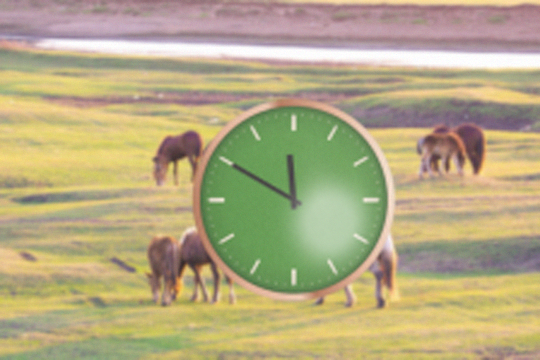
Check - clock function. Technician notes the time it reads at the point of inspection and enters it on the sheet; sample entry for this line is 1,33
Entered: 11,50
